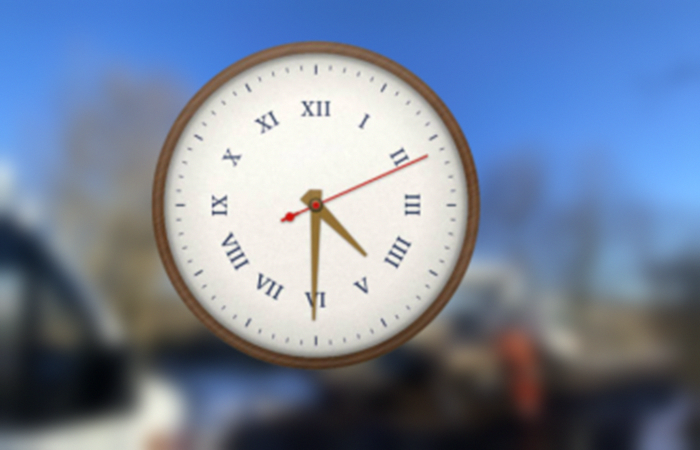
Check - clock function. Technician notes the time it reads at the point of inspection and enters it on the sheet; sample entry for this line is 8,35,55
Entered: 4,30,11
